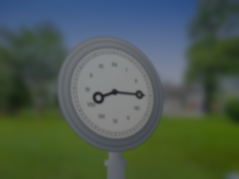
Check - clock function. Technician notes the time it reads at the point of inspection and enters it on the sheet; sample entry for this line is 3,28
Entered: 8,15
